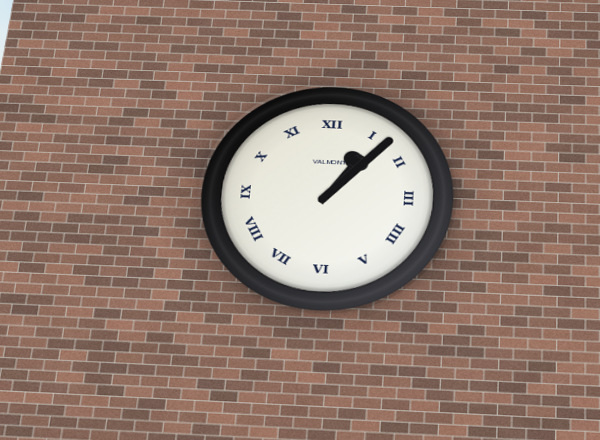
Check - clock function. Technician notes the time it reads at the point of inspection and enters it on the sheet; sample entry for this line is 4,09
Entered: 1,07
